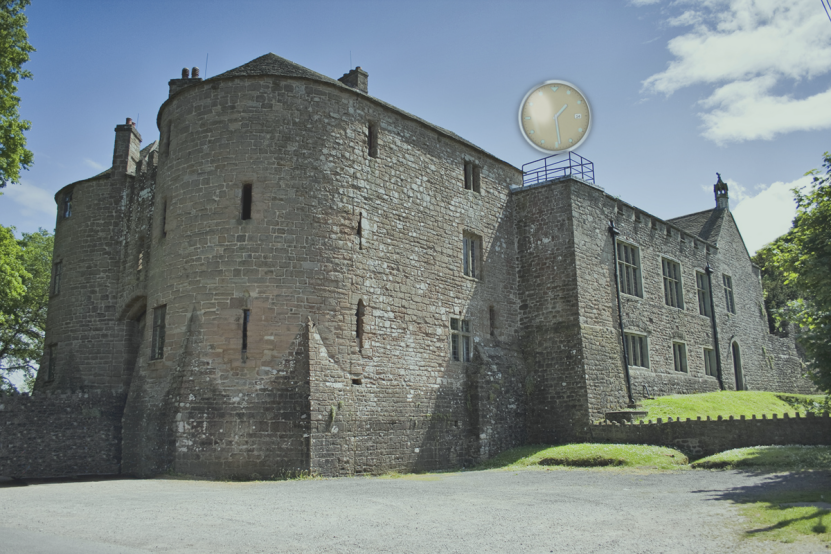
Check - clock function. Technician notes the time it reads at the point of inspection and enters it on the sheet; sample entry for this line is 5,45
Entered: 1,29
